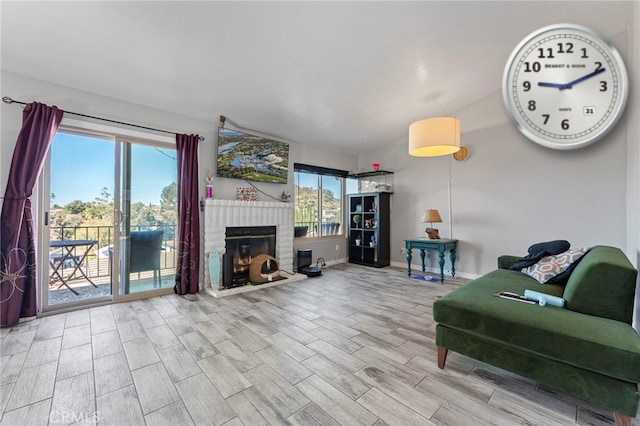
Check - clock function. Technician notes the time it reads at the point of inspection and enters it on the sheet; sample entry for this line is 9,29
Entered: 9,11
